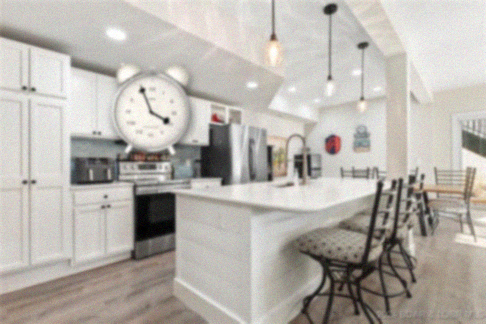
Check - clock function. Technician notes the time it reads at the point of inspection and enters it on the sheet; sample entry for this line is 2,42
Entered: 3,56
